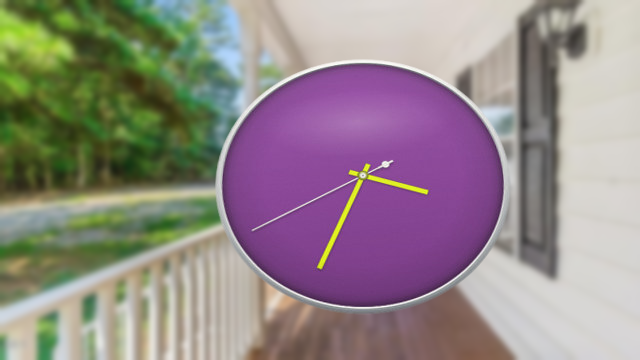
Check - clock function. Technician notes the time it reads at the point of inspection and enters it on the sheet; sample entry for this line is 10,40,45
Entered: 3,33,40
